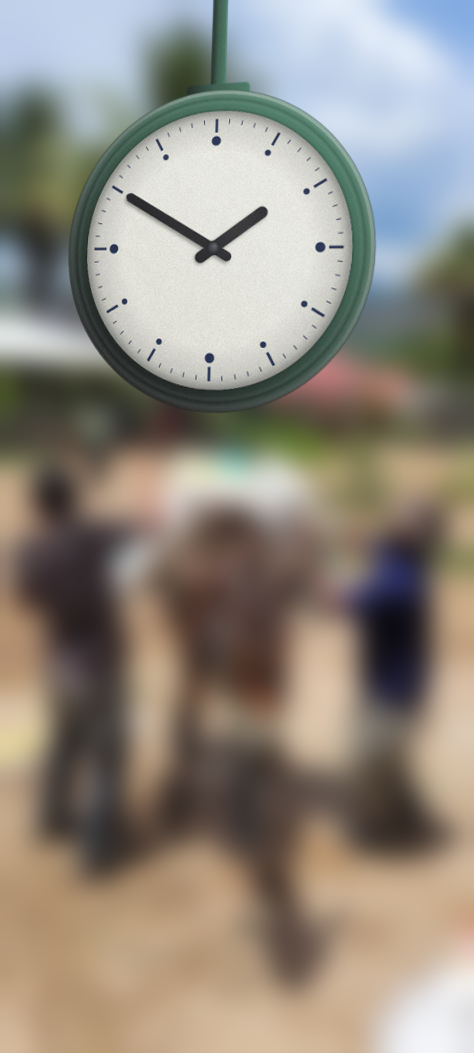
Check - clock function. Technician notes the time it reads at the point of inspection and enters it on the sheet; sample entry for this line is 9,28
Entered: 1,50
